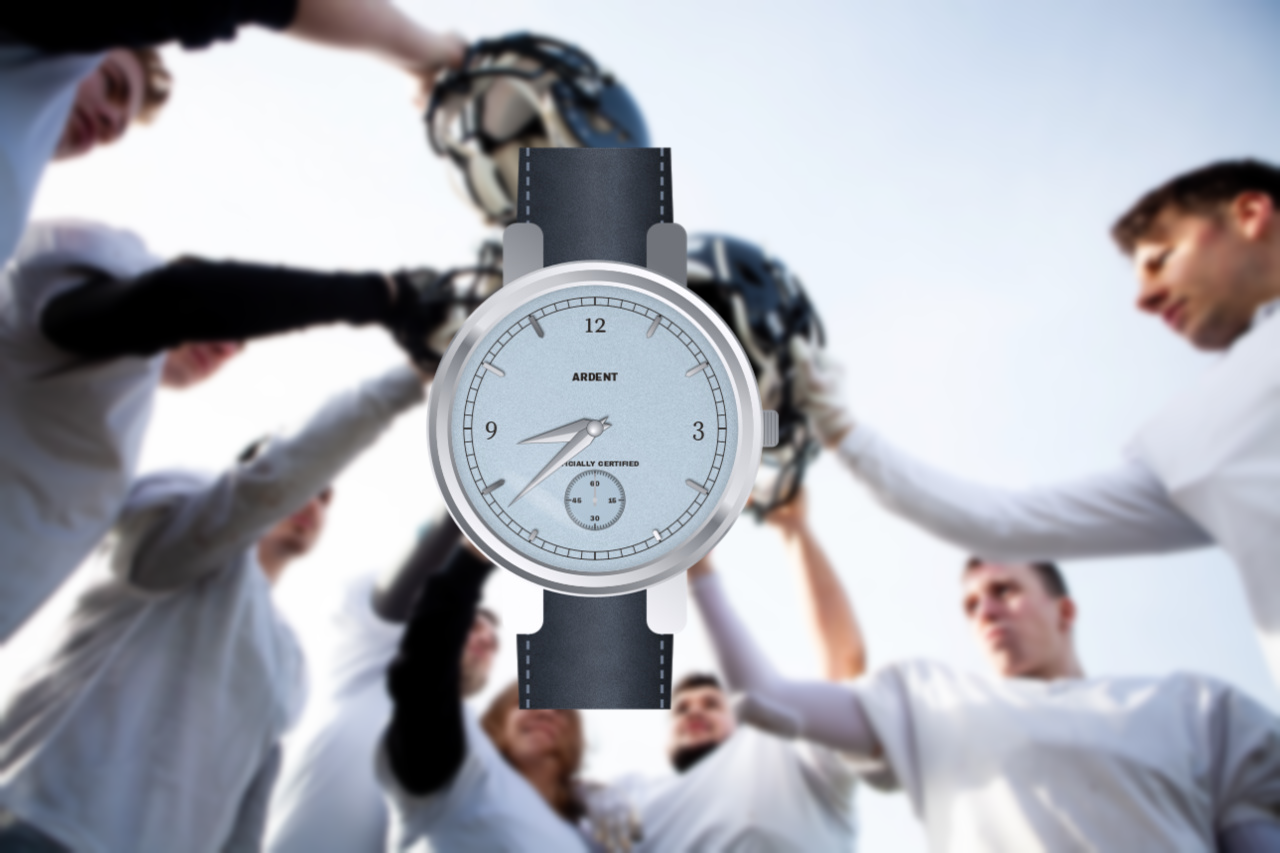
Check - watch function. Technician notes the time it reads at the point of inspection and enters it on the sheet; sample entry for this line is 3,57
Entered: 8,38
